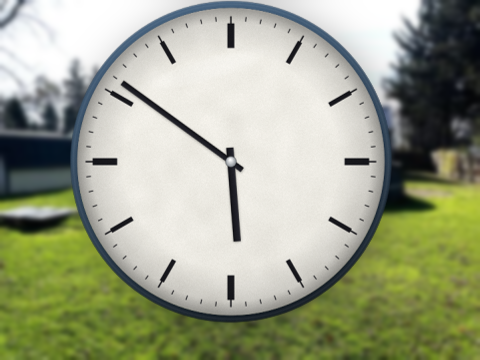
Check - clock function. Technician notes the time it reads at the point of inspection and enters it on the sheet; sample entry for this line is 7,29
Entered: 5,51
